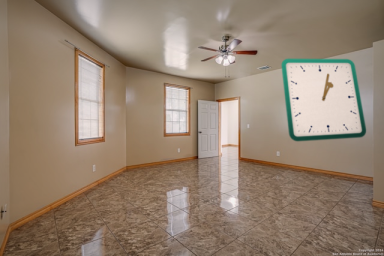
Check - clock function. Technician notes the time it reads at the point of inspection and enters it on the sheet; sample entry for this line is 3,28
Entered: 1,03
